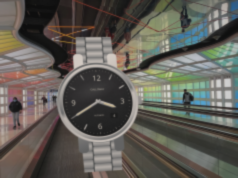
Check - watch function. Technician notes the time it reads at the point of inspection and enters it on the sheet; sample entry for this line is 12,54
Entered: 3,40
